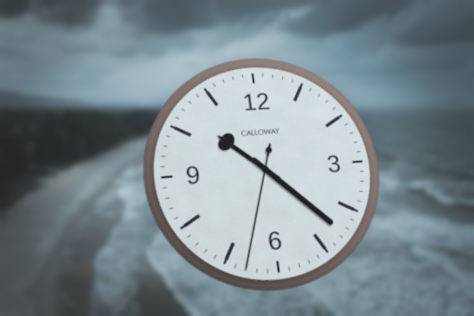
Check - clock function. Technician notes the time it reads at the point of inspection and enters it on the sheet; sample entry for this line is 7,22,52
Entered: 10,22,33
